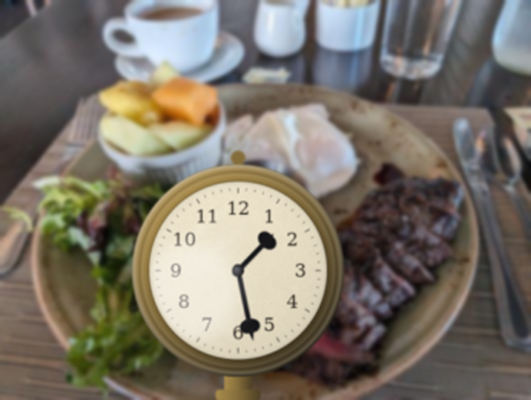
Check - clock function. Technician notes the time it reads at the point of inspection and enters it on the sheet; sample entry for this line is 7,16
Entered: 1,28
